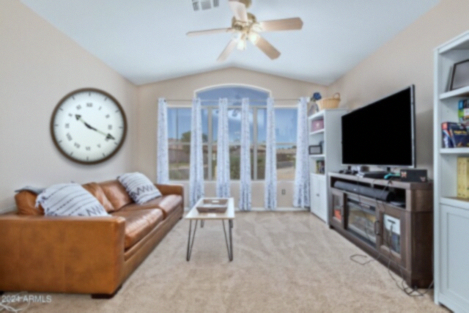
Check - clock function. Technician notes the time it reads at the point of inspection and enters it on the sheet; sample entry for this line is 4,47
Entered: 10,19
